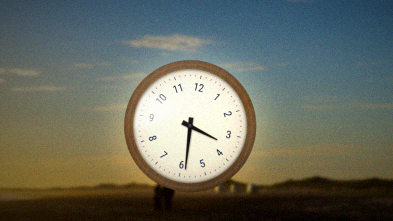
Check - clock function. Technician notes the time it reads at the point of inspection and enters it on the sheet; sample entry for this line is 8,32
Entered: 3,29
